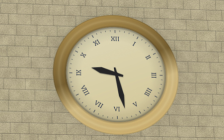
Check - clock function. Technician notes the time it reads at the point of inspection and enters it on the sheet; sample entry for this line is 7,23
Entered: 9,28
